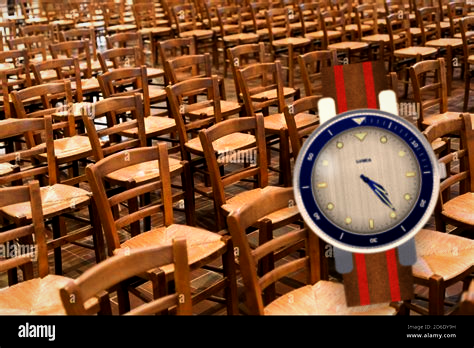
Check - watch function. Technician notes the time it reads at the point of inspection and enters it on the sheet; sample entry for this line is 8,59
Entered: 4,24
